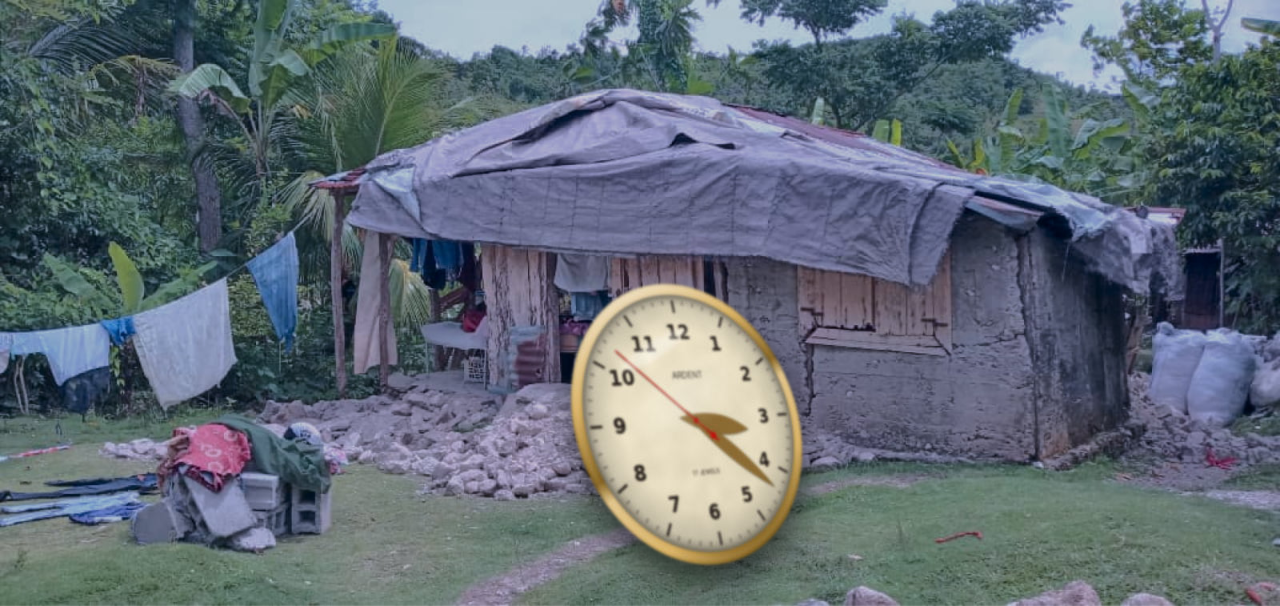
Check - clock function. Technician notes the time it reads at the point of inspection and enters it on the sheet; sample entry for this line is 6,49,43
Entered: 3,21,52
